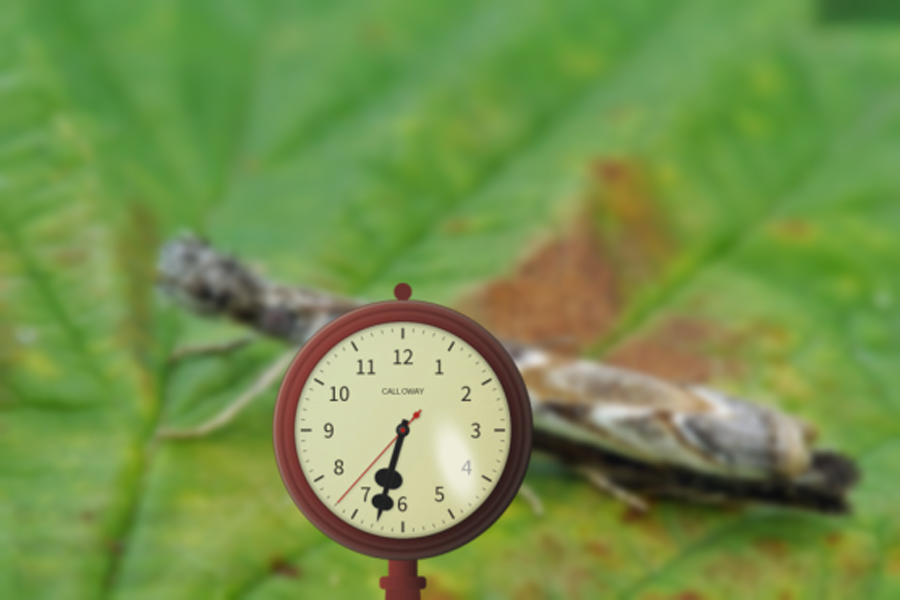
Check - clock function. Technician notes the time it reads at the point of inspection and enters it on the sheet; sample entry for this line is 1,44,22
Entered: 6,32,37
